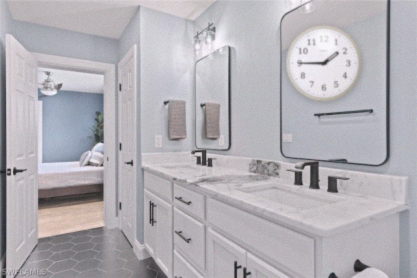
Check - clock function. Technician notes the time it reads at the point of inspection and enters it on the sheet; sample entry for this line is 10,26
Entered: 1,45
